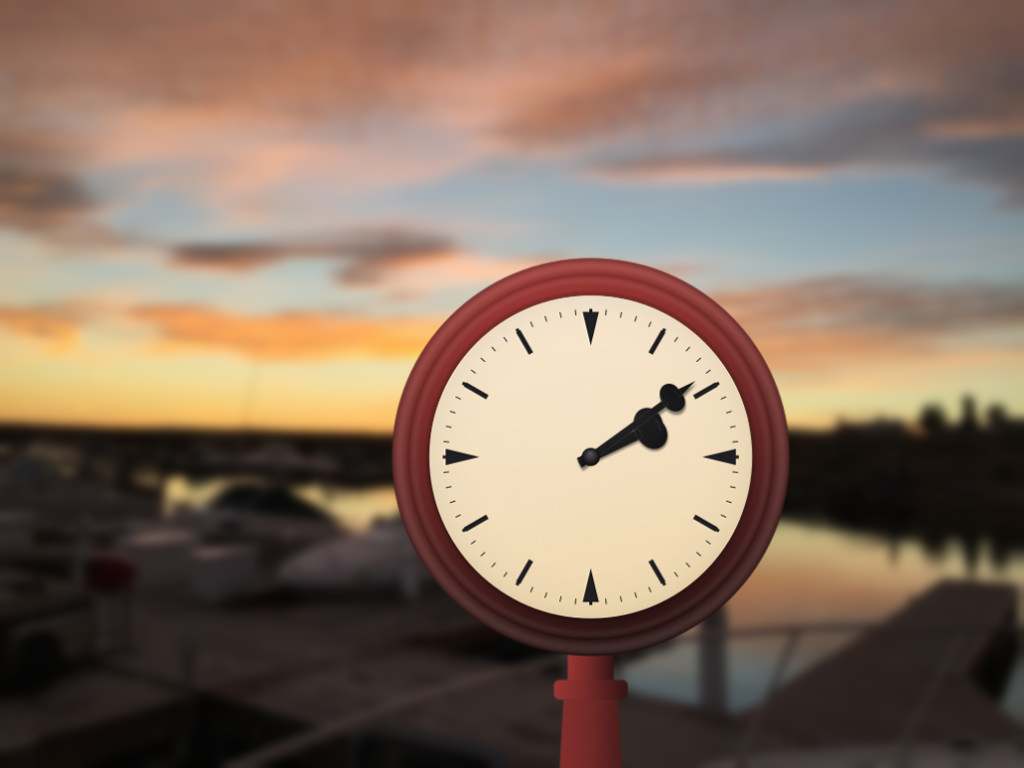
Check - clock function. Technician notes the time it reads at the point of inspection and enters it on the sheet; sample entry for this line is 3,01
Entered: 2,09
